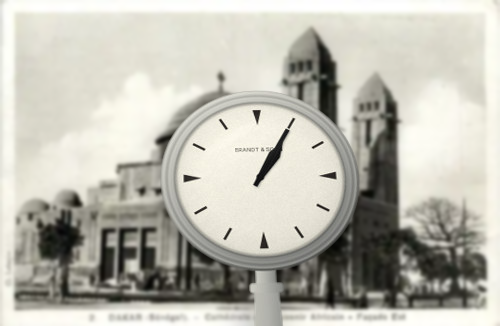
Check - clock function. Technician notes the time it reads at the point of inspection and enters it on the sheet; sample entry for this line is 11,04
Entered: 1,05
